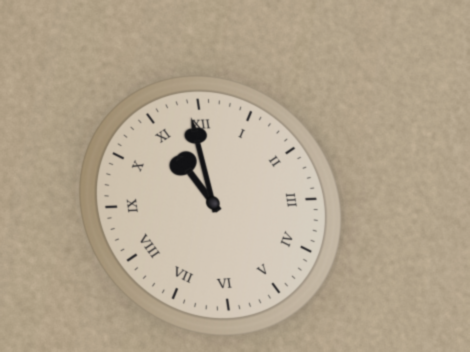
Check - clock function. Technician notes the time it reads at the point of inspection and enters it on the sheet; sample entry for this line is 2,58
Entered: 10,59
